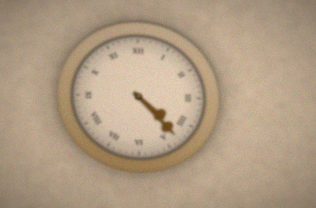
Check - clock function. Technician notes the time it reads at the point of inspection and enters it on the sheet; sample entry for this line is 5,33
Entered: 4,23
